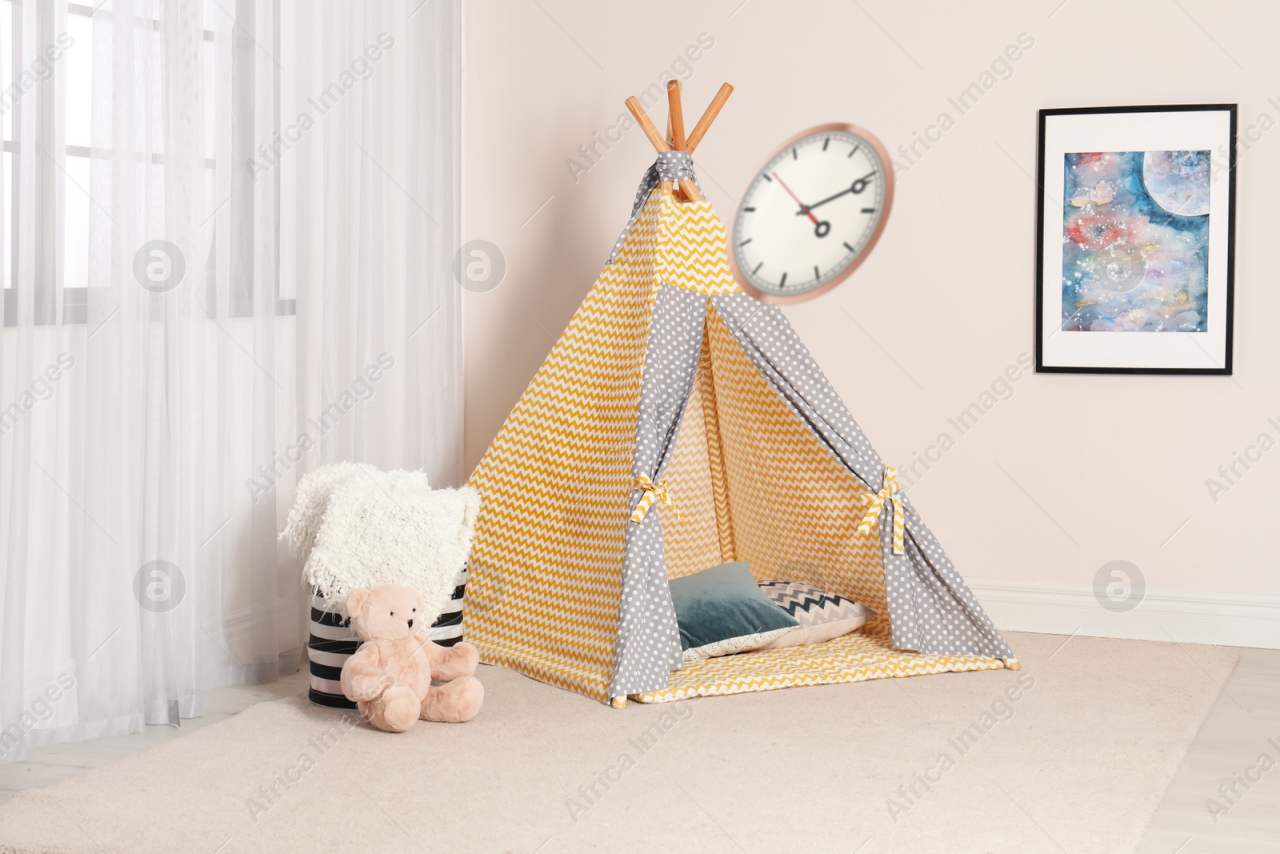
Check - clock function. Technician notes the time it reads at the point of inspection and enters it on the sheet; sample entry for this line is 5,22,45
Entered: 4,10,51
